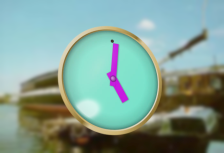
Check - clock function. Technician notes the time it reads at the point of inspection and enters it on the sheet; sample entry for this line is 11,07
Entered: 5,01
